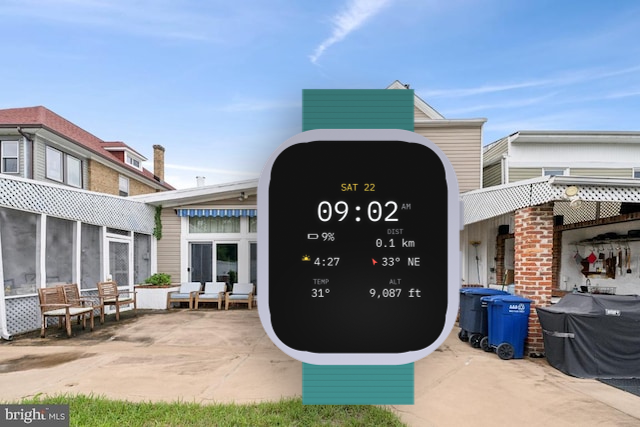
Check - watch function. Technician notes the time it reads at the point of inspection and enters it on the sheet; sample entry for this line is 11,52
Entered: 9,02
